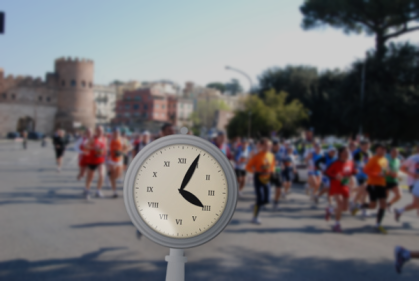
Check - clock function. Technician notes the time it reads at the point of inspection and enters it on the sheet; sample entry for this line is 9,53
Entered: 4,04
